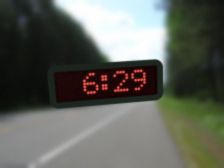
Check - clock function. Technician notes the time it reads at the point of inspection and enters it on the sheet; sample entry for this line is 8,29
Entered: 6,29
